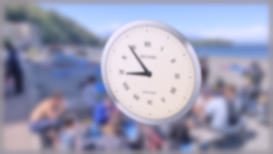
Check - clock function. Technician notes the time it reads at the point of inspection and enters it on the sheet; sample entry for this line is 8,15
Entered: 8,54
